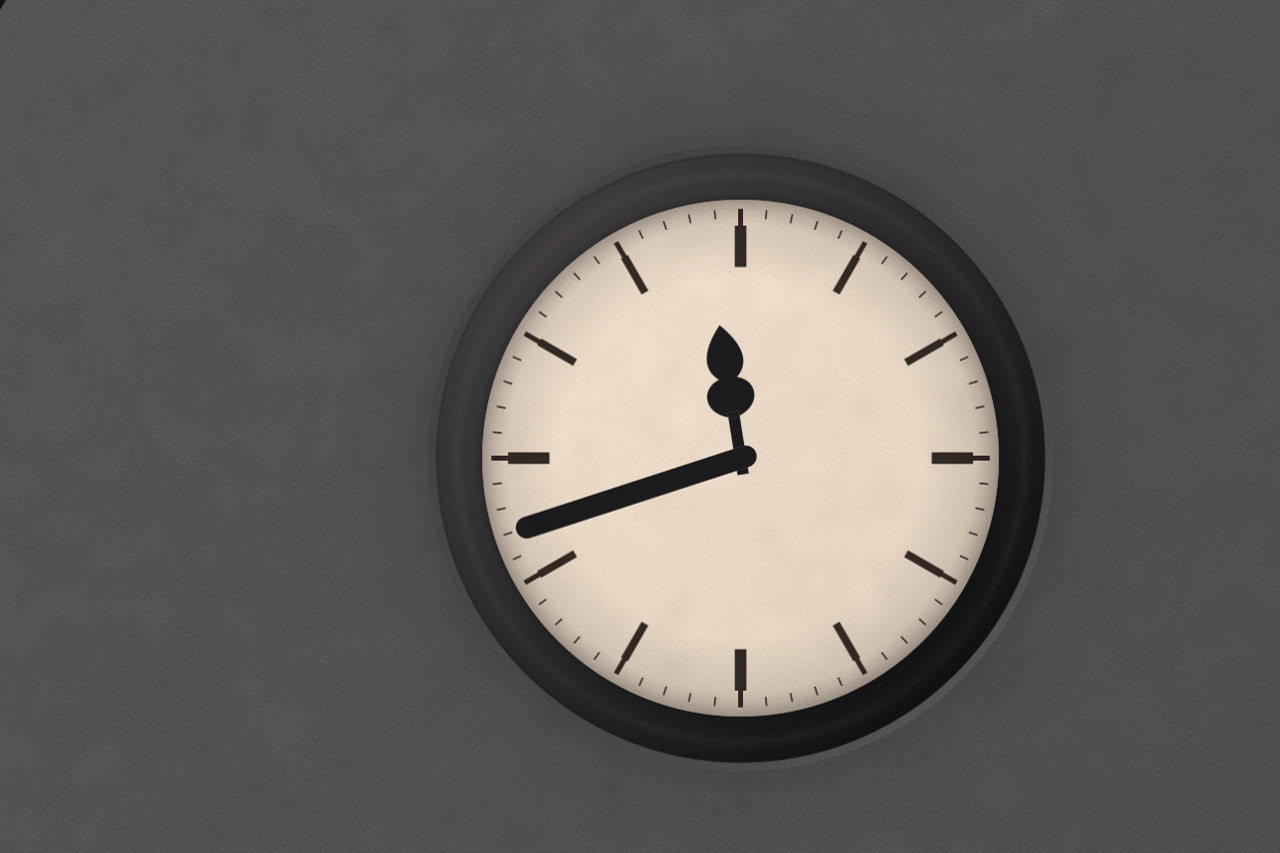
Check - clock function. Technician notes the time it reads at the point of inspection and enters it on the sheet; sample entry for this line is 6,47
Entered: 11,42
